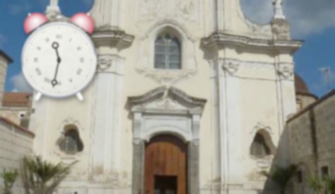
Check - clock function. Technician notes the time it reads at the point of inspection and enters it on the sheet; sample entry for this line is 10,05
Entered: 11,32
